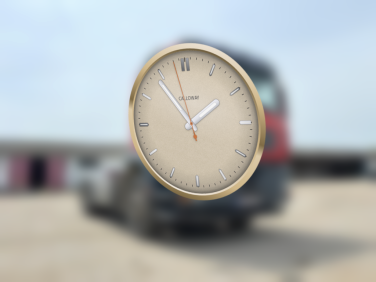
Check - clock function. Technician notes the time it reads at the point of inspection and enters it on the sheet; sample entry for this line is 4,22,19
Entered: 1,53,58
